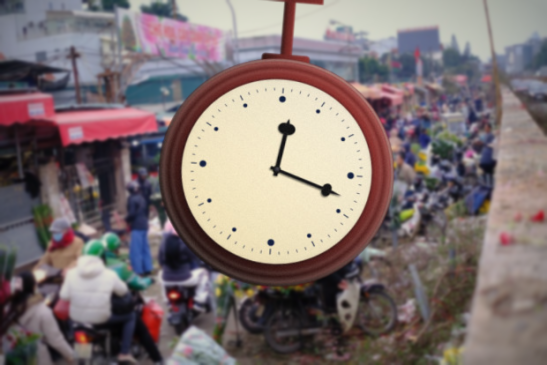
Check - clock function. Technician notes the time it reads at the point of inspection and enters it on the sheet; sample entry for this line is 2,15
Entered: 12,18
